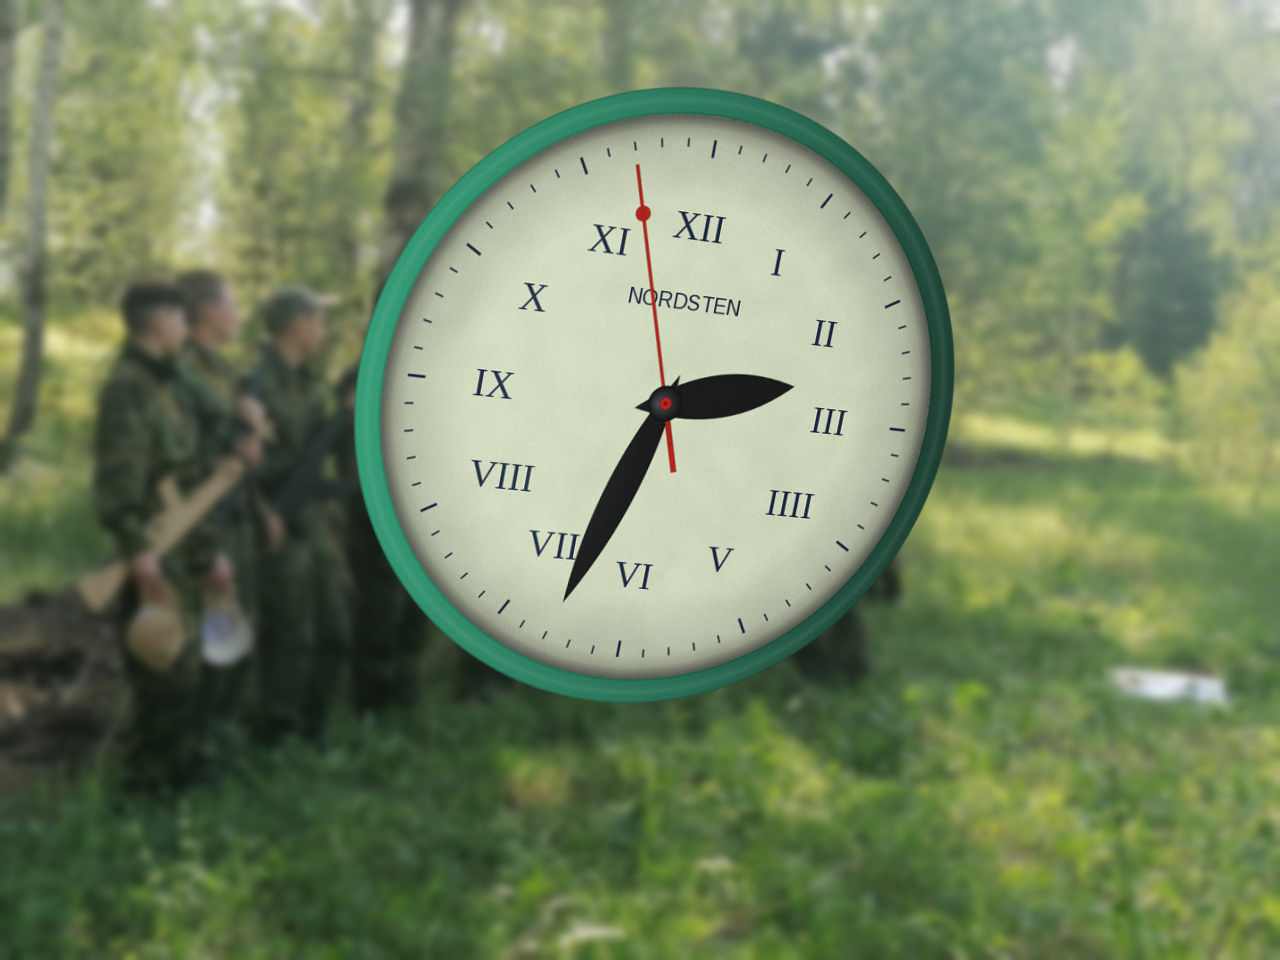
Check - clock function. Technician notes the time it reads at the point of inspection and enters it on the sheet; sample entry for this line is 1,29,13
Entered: 2,32,57
